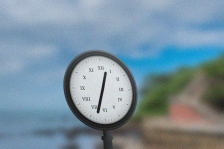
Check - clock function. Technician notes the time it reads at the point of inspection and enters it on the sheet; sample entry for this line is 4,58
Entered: 12,33
